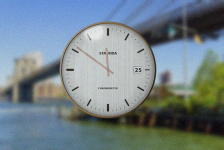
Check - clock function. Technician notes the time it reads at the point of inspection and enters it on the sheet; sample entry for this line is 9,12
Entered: 11,51
